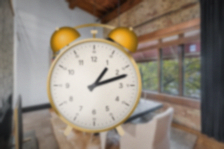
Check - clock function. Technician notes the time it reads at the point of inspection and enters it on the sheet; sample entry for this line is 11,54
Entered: 1,12
